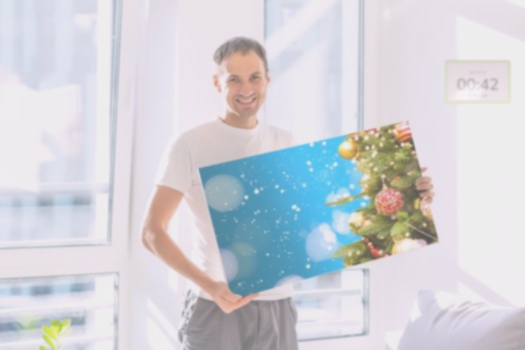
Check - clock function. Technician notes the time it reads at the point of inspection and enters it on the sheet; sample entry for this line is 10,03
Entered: 0,42
